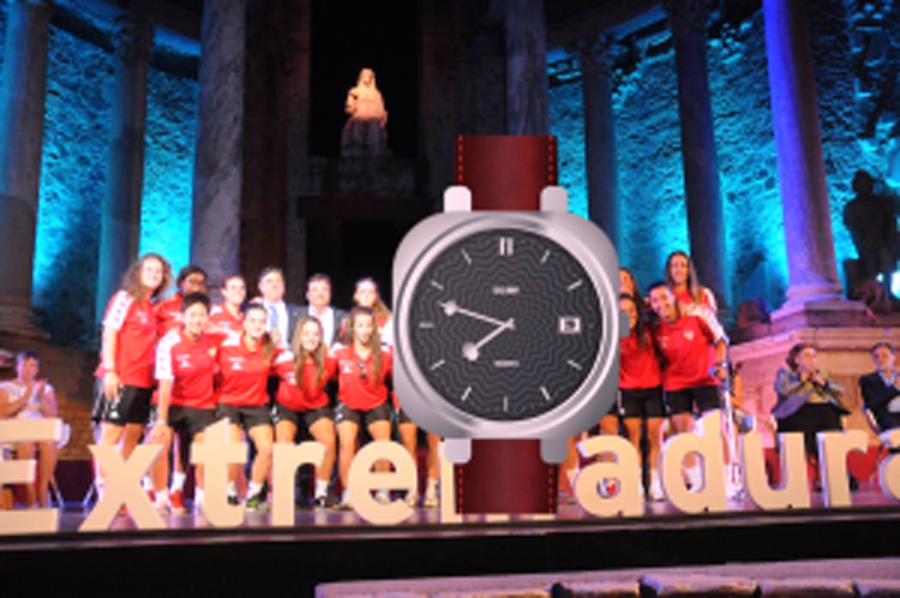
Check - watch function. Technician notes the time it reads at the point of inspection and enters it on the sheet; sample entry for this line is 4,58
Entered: 7,48
